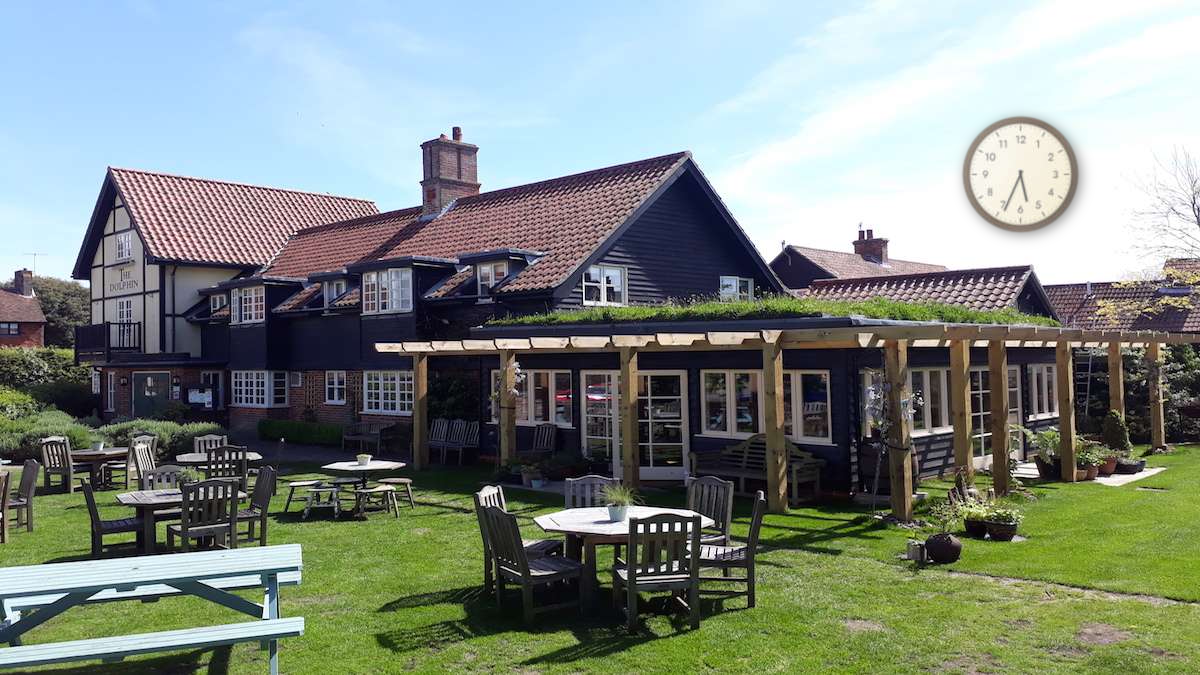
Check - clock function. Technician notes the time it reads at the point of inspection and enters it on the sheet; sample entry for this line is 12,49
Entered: 5,34
